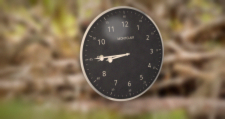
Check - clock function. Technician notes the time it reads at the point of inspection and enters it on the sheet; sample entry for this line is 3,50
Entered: 8,45
